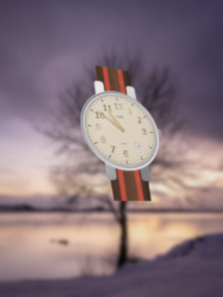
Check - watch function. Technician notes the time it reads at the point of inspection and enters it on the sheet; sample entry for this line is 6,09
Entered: 10,51
